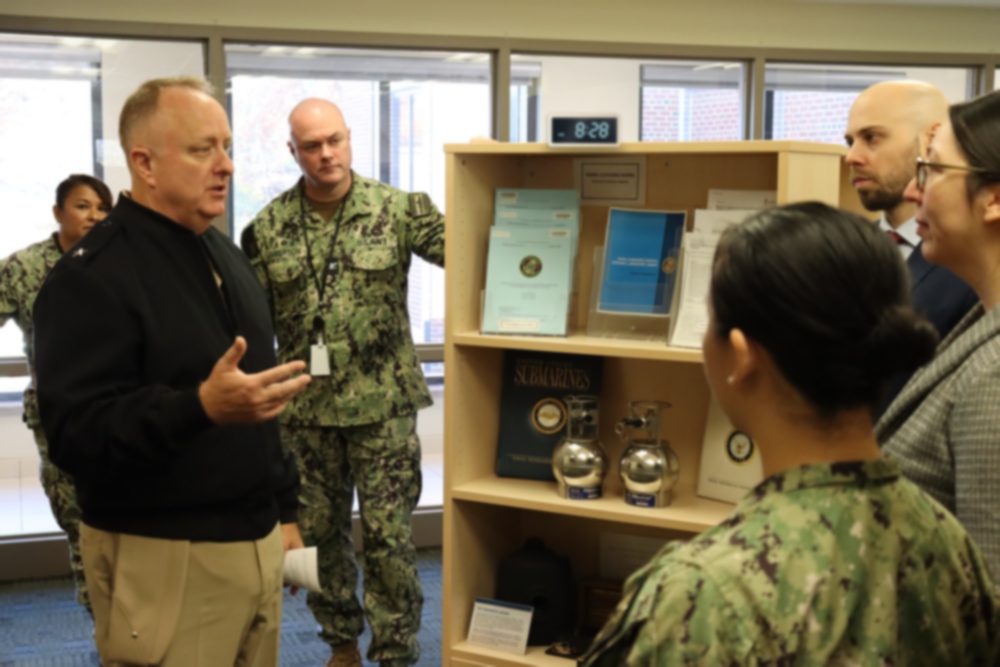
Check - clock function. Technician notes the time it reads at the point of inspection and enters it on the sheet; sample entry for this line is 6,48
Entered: 8,28
